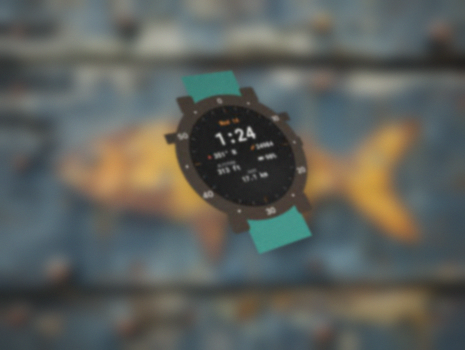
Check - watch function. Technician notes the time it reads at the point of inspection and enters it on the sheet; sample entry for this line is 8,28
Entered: 1,24
